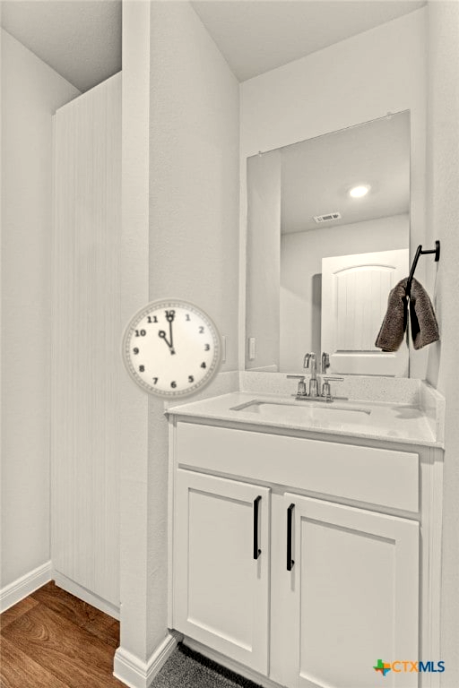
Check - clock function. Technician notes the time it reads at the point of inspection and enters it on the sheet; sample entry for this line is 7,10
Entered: 11,00
